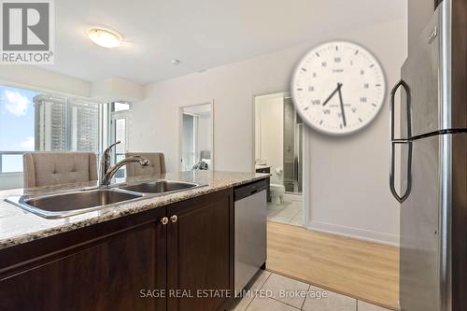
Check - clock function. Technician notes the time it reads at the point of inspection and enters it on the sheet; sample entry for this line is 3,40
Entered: 7,29
